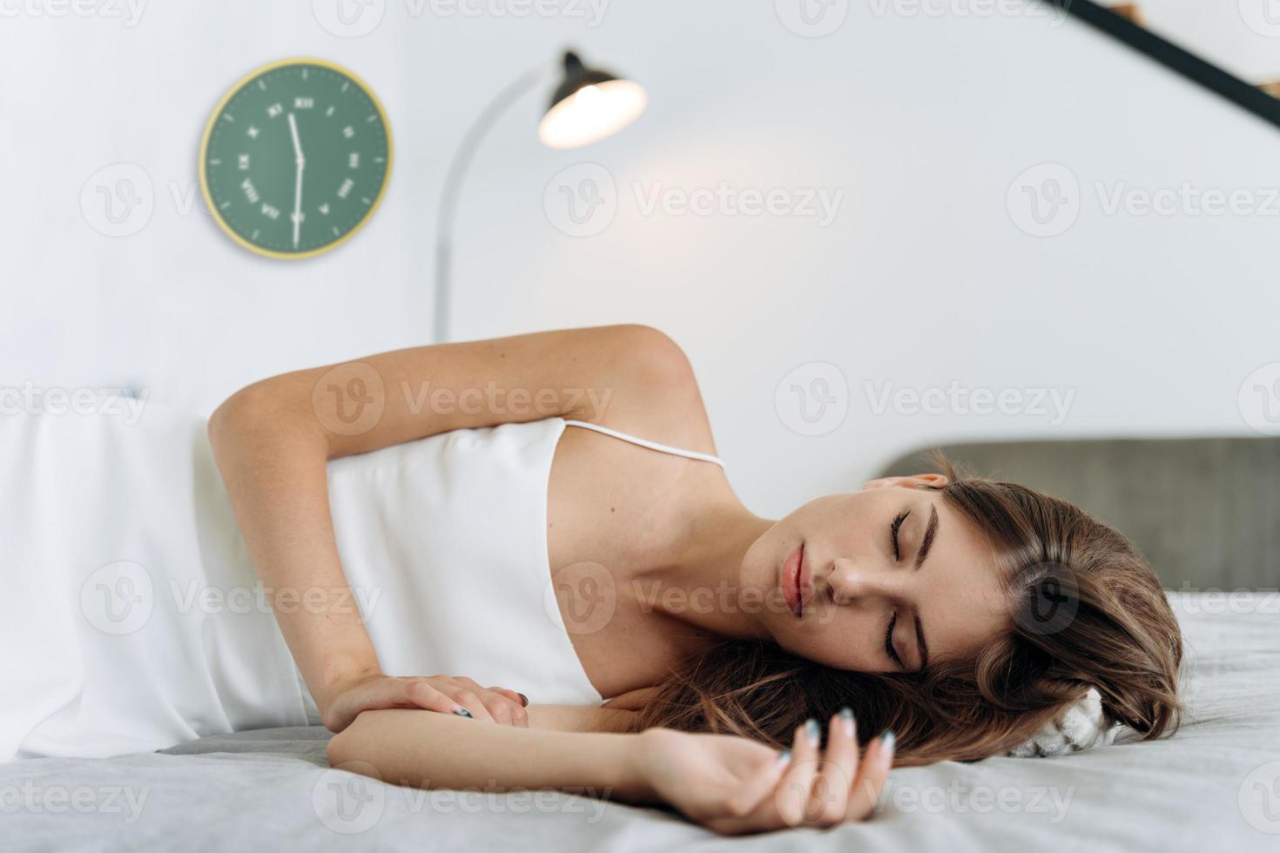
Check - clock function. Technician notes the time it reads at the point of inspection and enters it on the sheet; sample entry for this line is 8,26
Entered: 11,30
